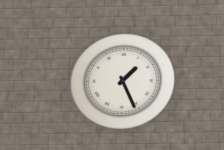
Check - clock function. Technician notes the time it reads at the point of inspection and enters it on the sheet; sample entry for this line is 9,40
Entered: 1,26
